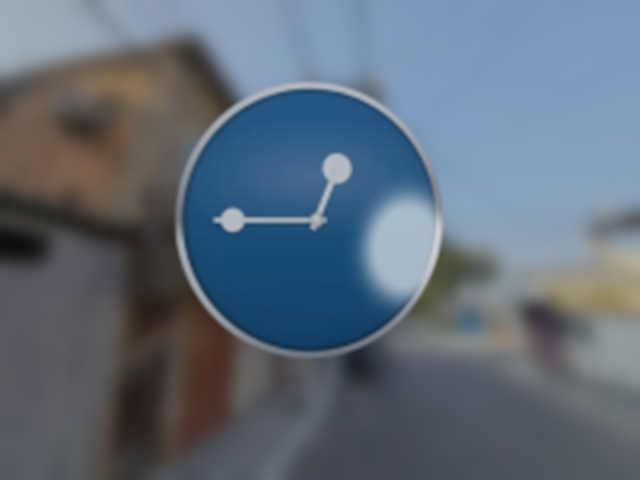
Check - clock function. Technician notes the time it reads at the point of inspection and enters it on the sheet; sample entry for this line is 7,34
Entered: 12,45
